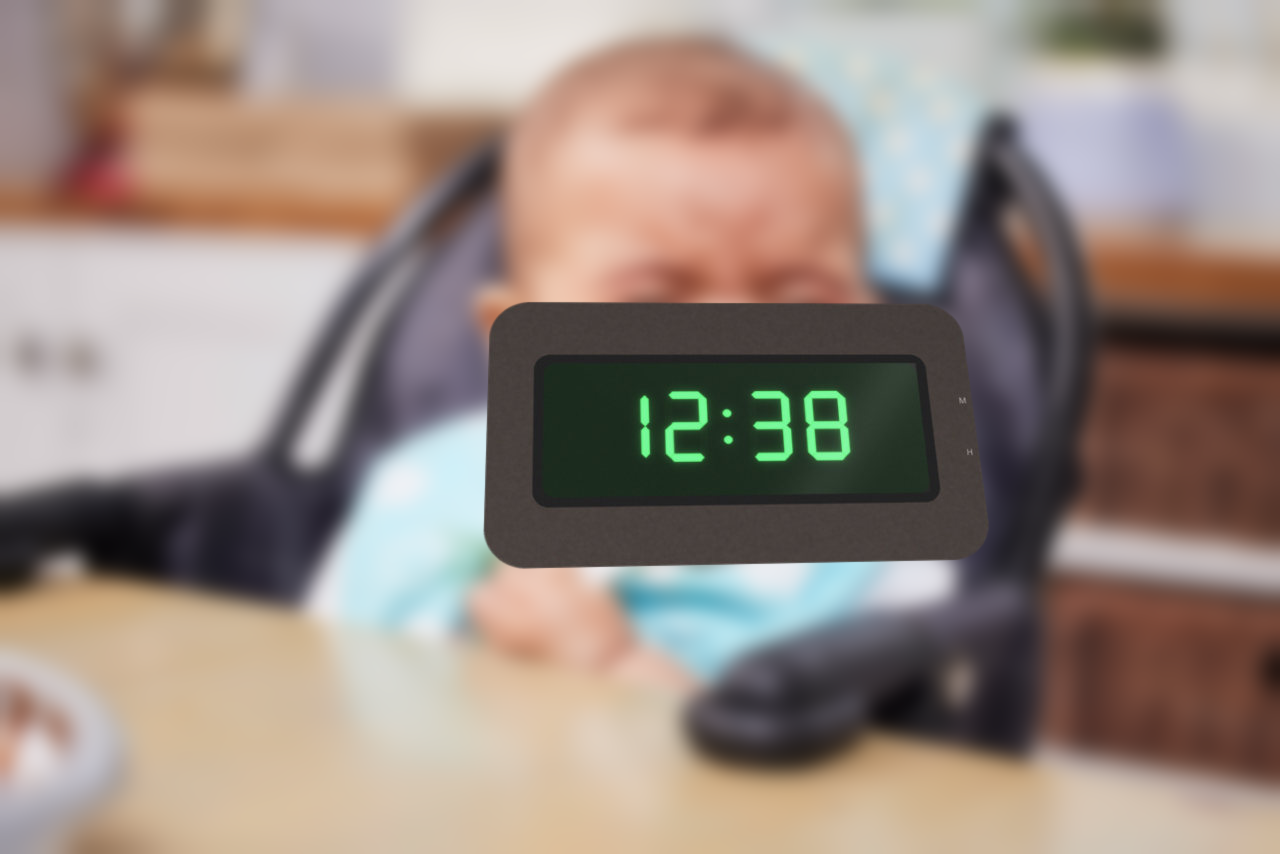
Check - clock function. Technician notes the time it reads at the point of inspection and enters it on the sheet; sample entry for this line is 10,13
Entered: 12,38
